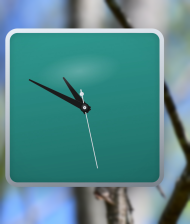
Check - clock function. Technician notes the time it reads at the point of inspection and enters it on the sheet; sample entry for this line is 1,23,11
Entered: 10,49,28
